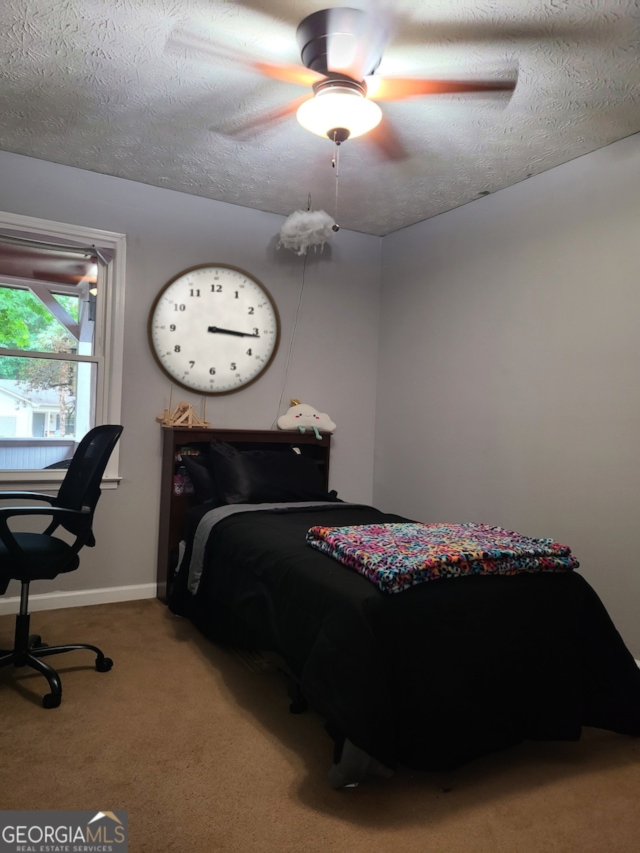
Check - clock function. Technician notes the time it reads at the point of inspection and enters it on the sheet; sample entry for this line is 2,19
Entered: 3,16
